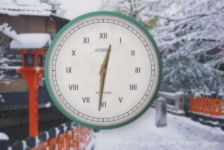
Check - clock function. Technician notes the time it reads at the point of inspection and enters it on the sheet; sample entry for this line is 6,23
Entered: 12,31
